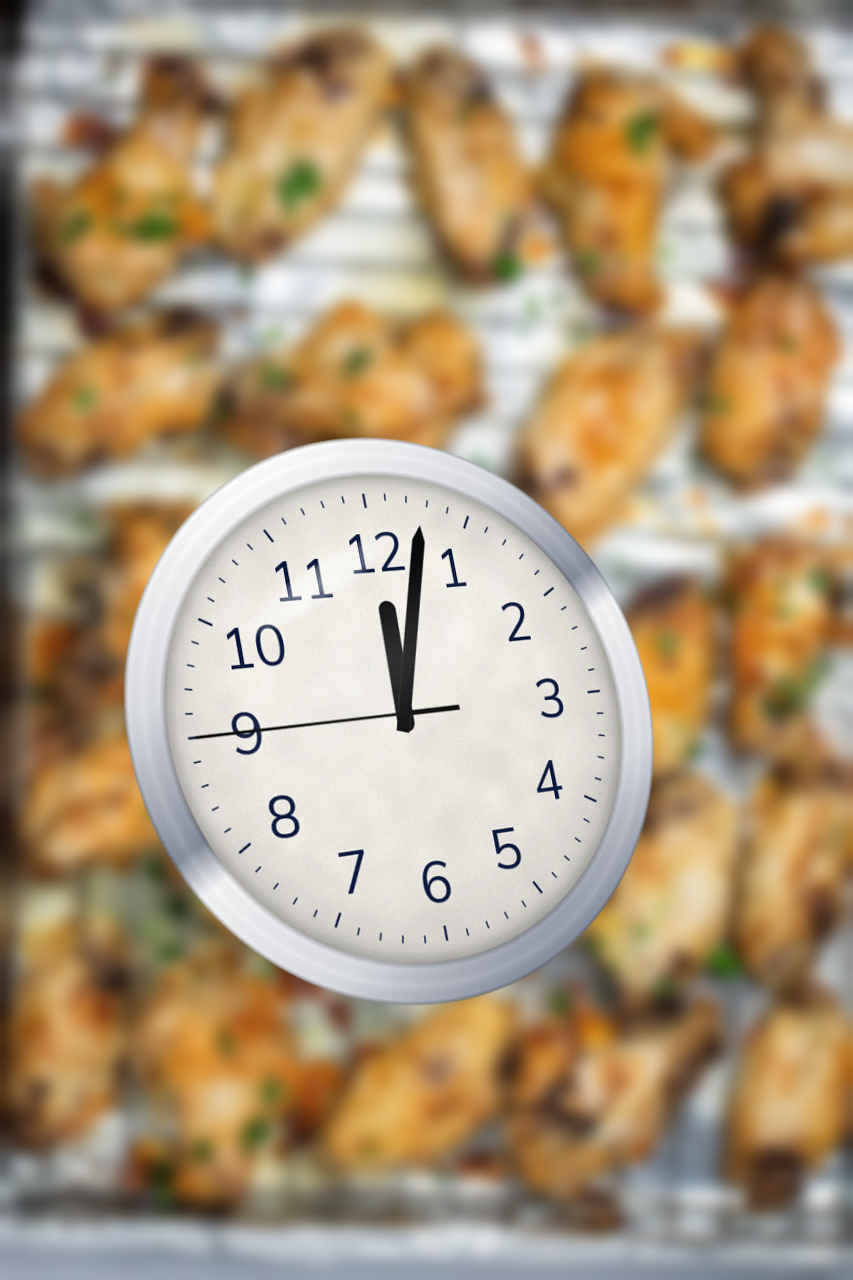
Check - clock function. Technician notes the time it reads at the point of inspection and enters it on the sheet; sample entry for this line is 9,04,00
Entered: 12,02,45
